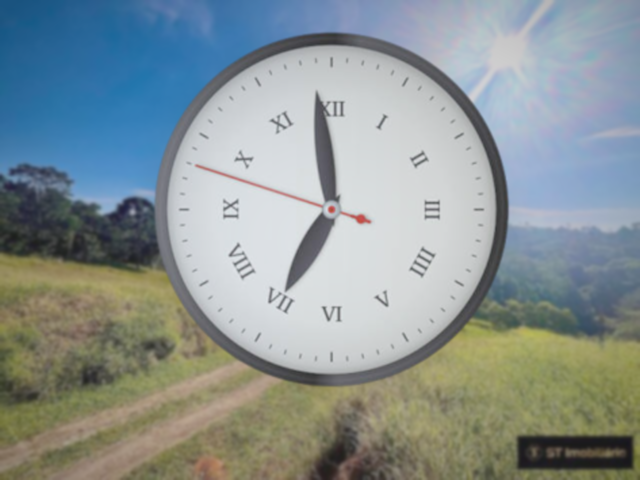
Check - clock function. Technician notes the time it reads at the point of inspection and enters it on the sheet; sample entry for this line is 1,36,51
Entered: 6,58,48
